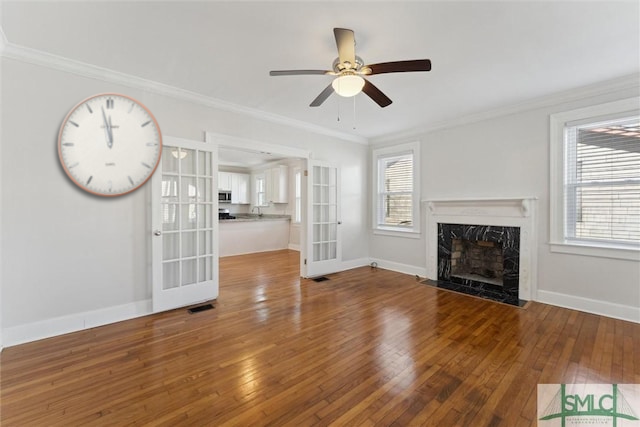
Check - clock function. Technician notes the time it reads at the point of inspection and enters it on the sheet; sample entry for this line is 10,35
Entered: 11,58
